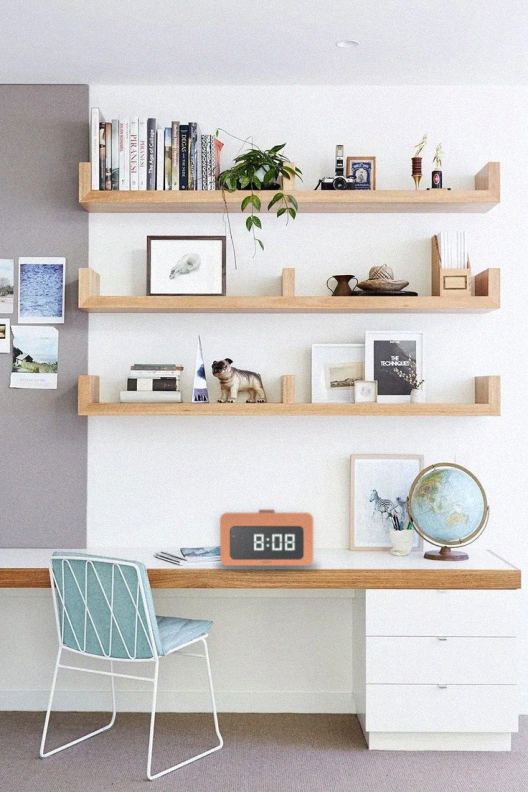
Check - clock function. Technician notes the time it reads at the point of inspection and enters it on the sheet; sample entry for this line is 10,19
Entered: 8,08
